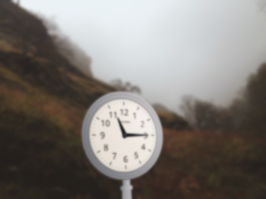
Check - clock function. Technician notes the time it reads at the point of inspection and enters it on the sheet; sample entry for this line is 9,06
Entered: 11,15
